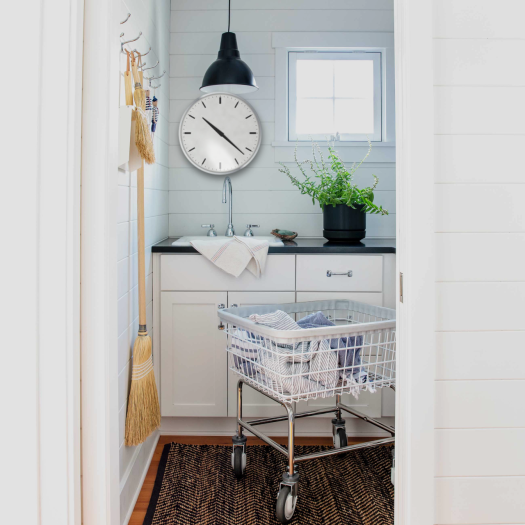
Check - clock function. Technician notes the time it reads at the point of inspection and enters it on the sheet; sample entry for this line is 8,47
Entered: 10,22
